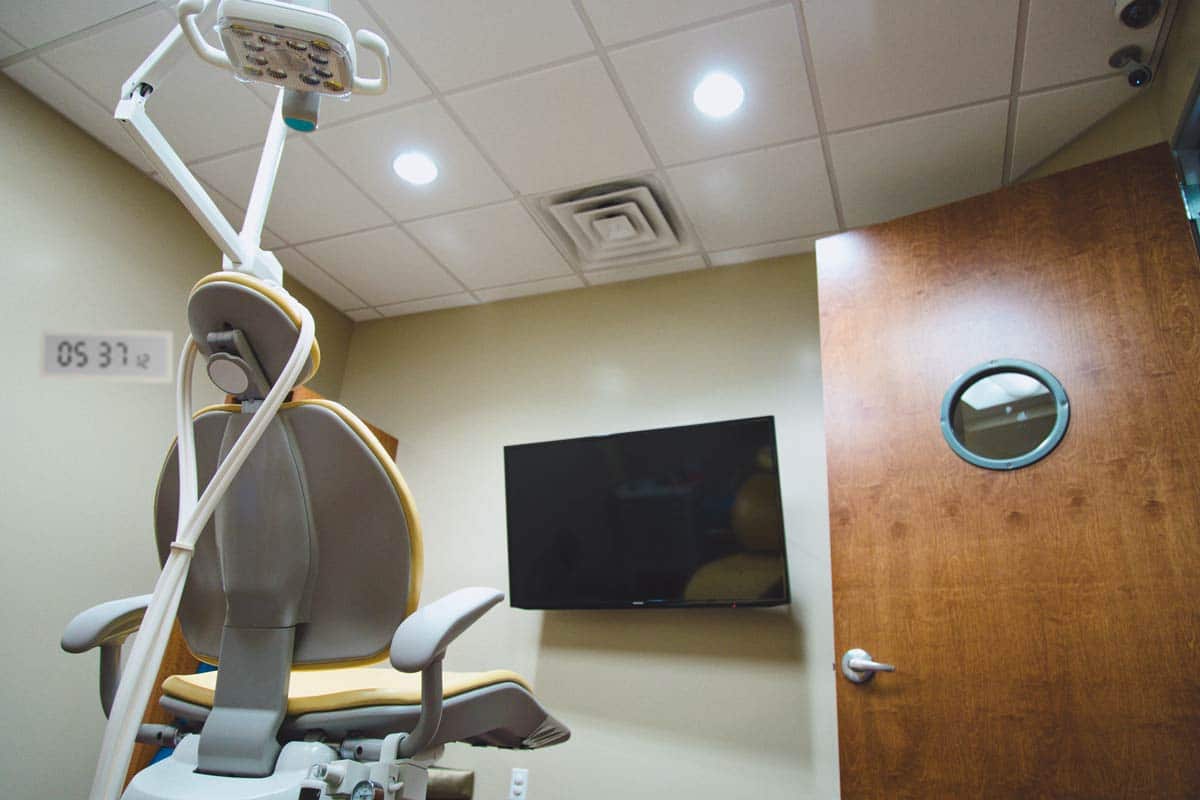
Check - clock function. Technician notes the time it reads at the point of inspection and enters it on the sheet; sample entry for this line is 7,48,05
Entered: 5,37,12
